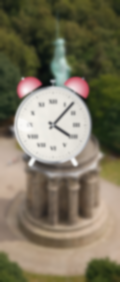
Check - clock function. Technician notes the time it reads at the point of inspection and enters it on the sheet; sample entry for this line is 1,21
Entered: 4,07
